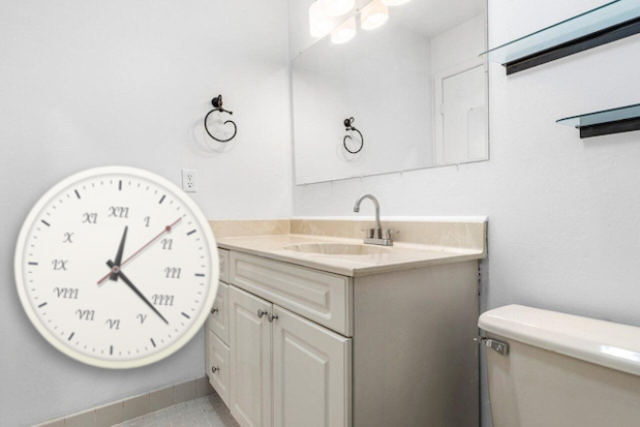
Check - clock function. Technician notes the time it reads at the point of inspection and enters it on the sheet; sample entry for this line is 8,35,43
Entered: 12,22,08
